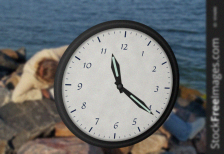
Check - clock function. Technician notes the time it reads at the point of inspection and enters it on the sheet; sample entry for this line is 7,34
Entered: 11,21
